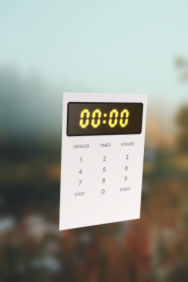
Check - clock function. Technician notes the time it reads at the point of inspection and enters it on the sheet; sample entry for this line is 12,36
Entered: 0,00
